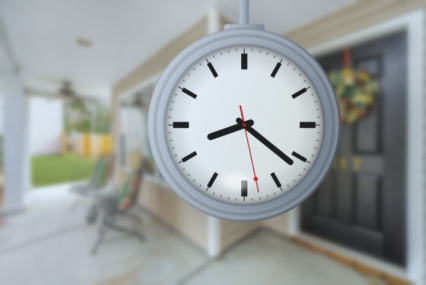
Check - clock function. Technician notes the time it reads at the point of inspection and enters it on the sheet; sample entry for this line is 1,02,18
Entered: 8,21,28
